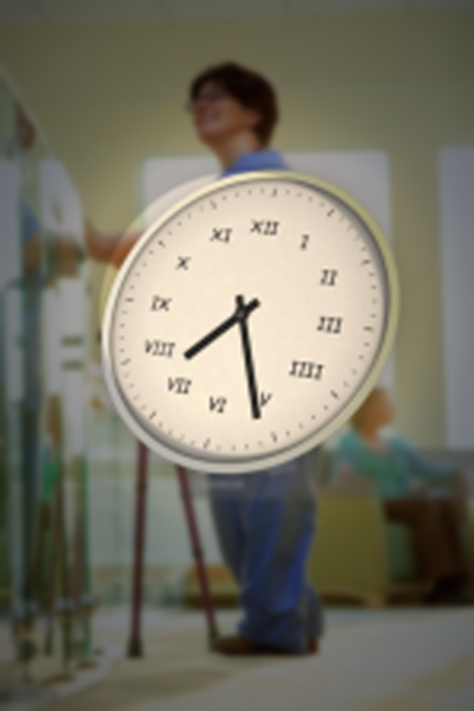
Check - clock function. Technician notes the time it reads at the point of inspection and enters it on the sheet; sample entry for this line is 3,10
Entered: 7,26
